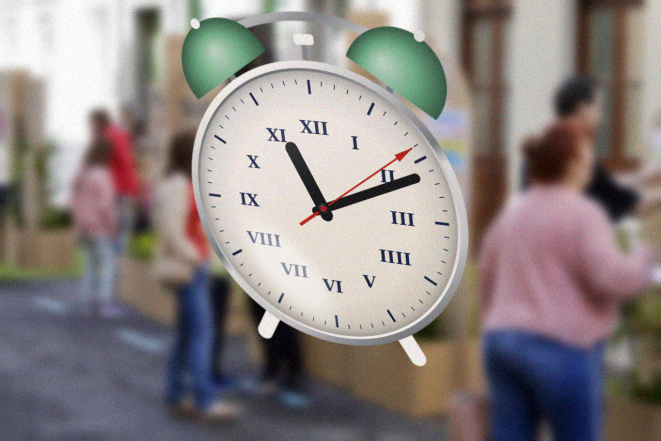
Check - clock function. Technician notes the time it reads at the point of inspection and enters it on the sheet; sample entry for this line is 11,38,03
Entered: 11,11,09
